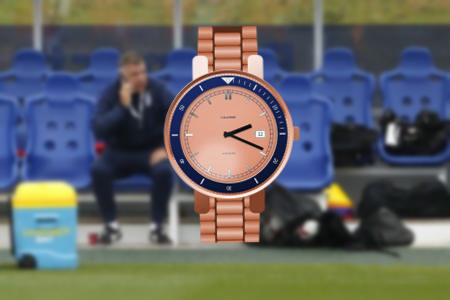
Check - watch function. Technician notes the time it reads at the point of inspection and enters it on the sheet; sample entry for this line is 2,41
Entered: 2,19
